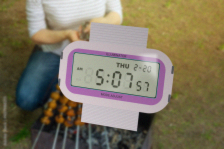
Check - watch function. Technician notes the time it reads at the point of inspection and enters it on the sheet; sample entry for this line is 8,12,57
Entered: 5,07,57
